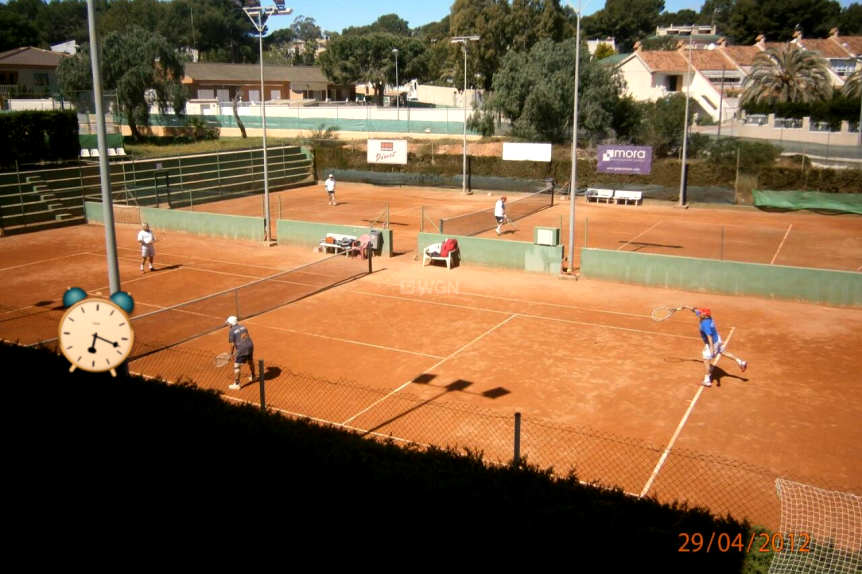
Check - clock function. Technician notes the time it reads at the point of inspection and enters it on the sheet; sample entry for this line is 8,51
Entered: 6,18
